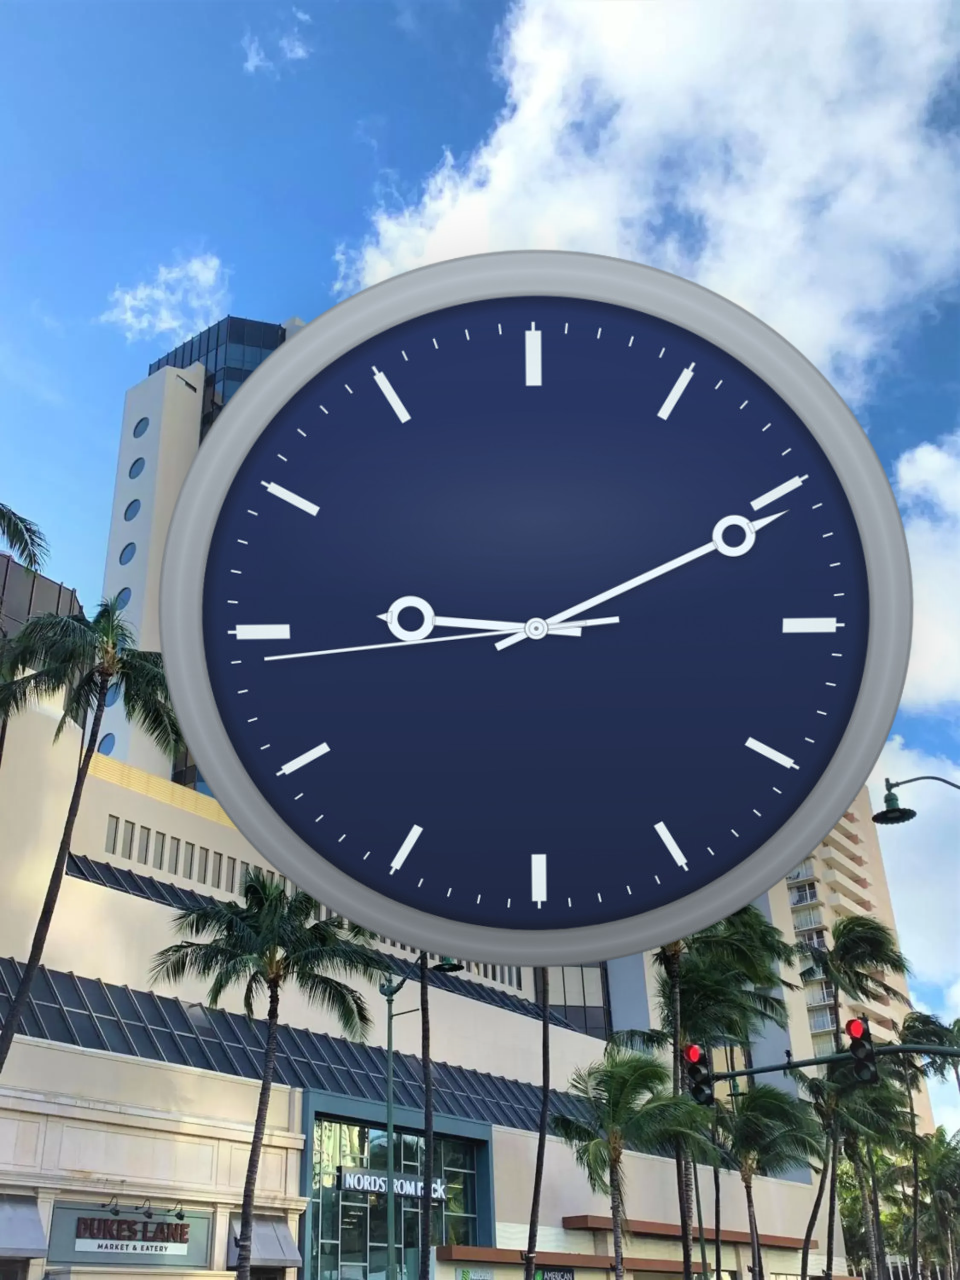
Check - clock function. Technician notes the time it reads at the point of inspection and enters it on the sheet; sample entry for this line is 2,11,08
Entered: 9,10,44
